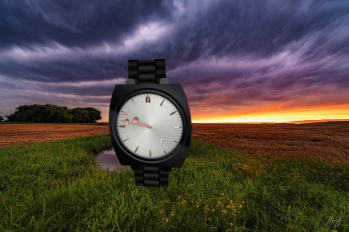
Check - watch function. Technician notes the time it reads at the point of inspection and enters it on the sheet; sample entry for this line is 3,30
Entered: 9,47
